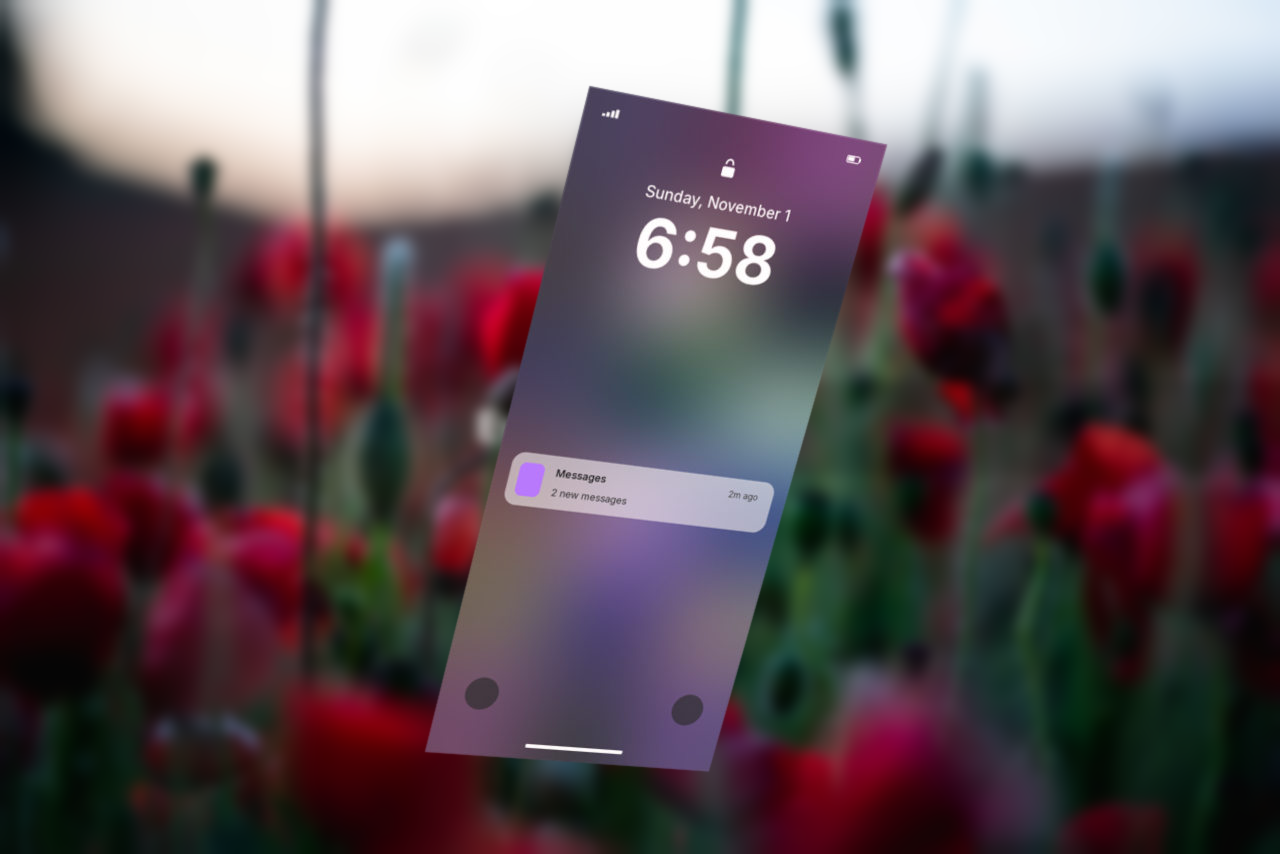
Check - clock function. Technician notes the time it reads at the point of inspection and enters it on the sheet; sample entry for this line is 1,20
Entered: 6,58
